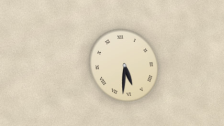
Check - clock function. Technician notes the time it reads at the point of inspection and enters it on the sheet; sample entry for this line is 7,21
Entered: 5,32
